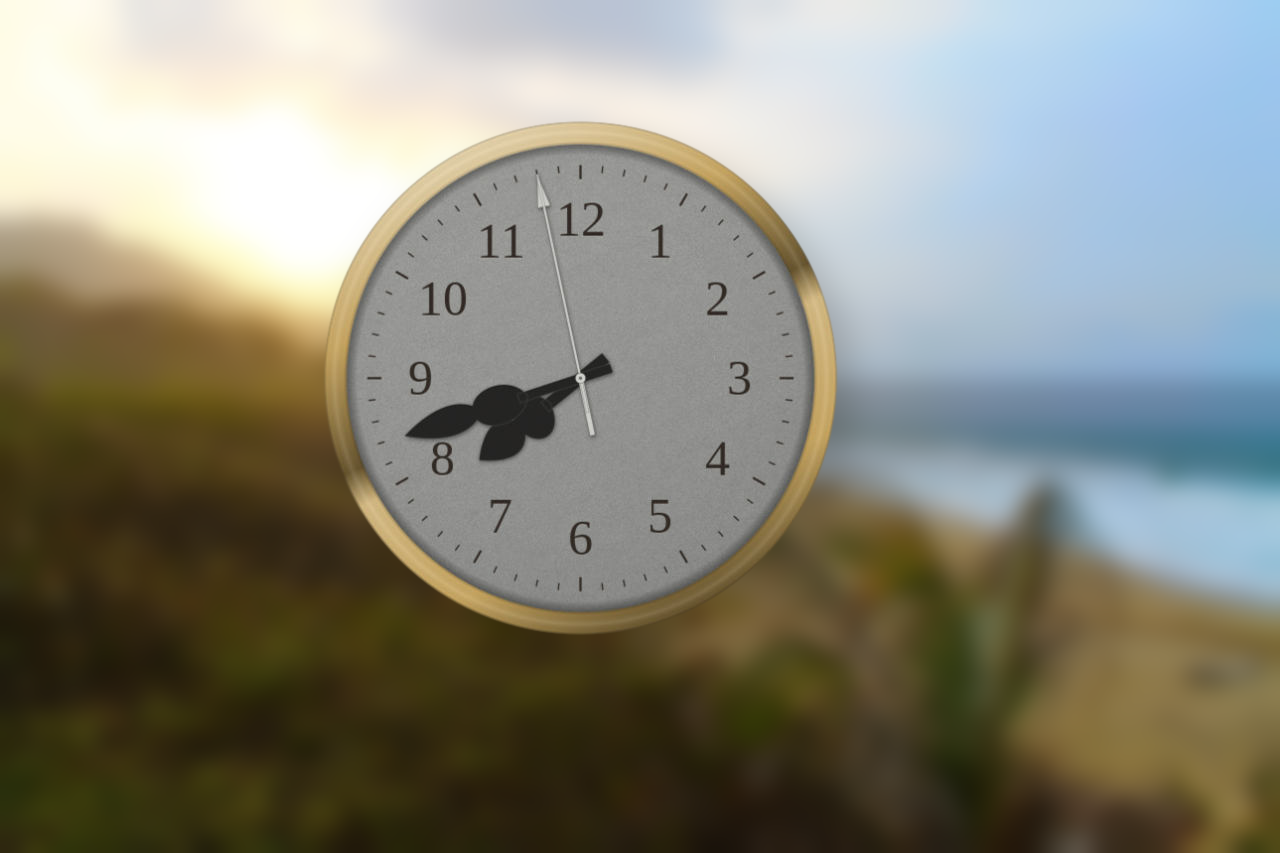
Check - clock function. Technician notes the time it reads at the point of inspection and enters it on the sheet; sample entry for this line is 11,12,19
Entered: 7,41,58
